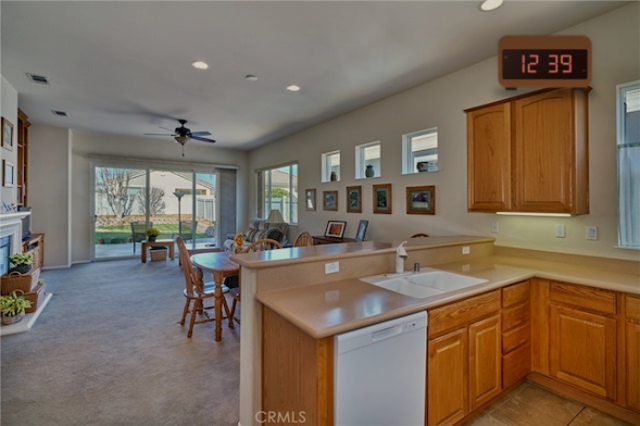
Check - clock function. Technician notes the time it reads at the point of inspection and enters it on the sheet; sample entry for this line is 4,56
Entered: 12,39
